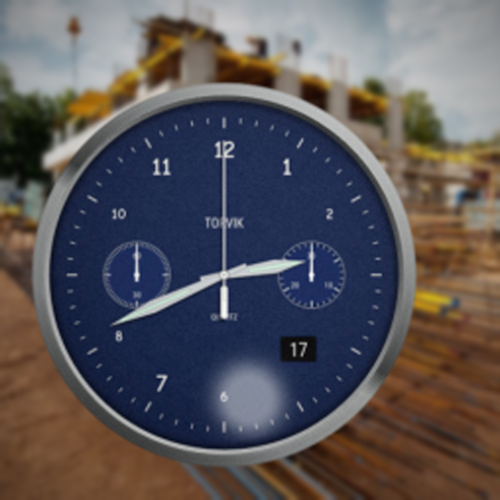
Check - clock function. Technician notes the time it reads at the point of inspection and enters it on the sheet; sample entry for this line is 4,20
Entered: 2,41
